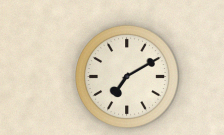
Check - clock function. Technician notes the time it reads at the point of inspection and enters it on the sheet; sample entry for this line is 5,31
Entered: 7,10
